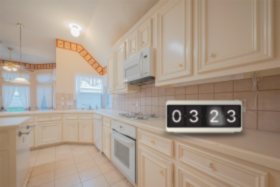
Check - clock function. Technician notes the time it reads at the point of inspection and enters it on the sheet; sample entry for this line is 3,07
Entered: 3,23
